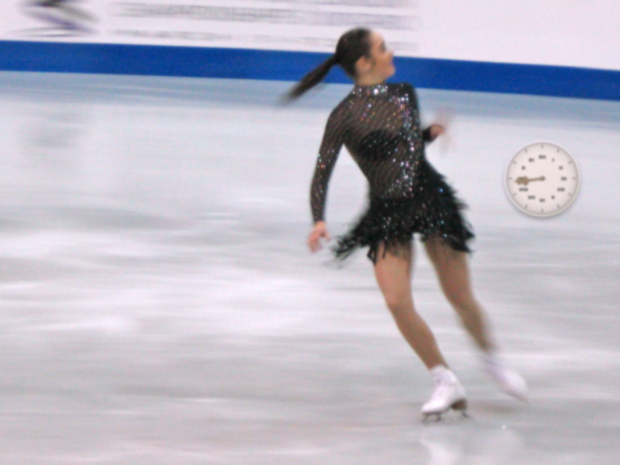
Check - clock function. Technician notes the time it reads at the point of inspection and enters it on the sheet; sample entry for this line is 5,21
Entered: 8,44
